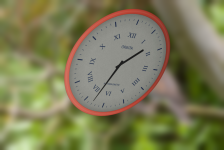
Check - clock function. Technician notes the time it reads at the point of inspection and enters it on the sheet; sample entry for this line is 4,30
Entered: 1,33
